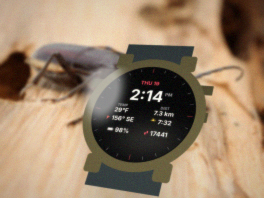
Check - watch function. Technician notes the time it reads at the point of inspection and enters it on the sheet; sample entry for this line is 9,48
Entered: 2,14
